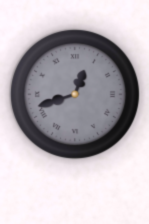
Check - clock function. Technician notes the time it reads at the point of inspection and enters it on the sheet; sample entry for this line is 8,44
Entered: 12,42
